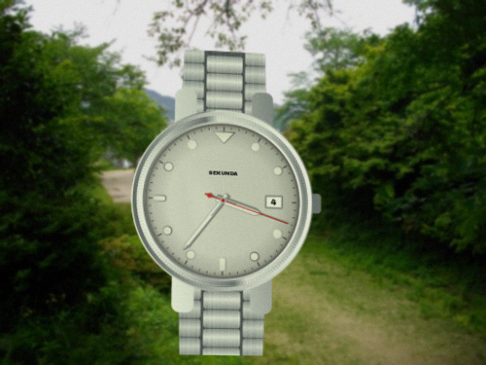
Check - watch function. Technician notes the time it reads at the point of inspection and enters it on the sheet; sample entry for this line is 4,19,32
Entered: 3,36,18
